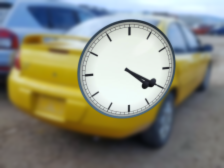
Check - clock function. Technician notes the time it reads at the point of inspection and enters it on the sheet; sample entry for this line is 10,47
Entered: 4,20
